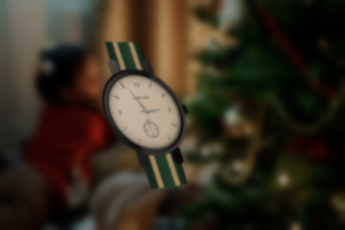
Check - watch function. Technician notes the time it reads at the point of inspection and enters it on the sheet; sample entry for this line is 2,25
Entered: 2,56
